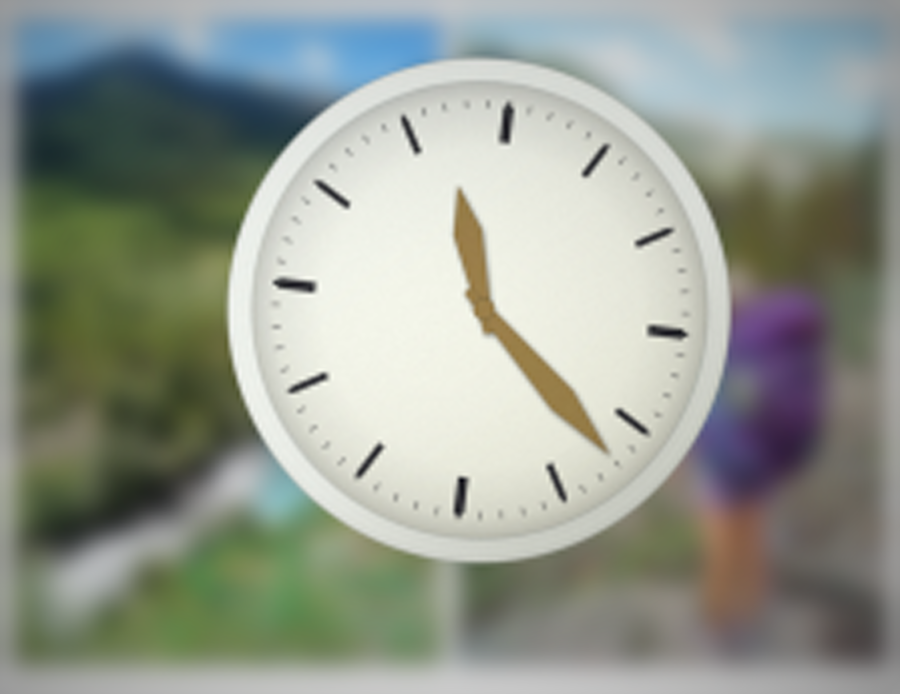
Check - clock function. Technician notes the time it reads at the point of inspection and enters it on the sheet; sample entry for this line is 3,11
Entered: 11,22
